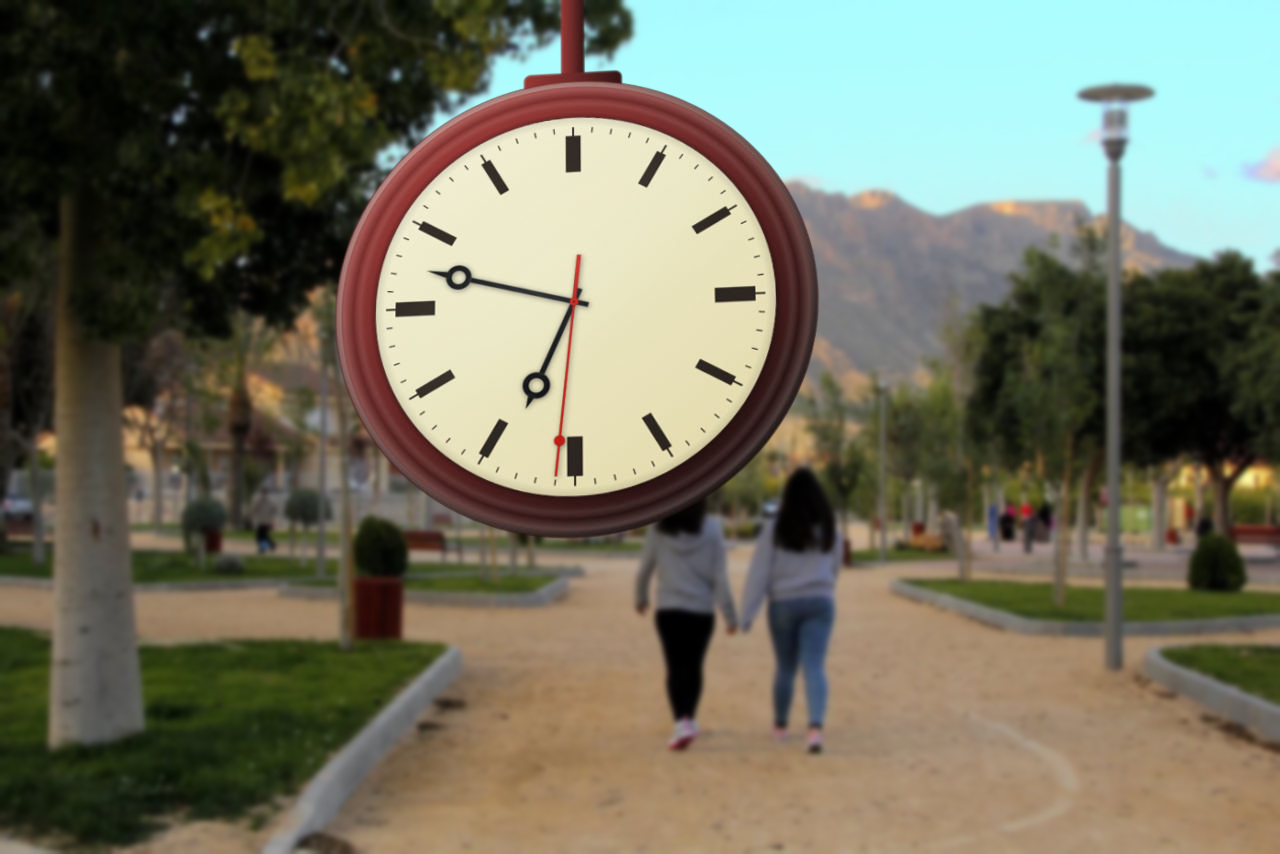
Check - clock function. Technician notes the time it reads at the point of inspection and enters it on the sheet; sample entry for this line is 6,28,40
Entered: 6,47,31
